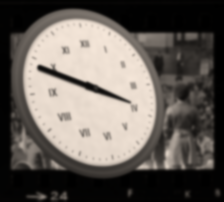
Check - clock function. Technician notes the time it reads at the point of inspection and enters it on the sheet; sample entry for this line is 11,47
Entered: 3,49
